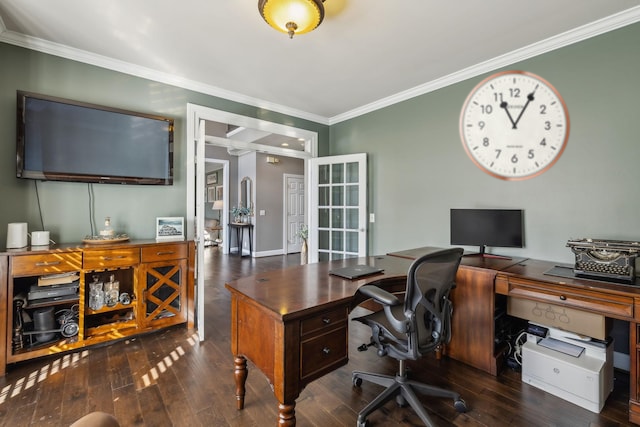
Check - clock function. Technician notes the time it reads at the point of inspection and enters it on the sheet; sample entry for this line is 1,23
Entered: 11,05
